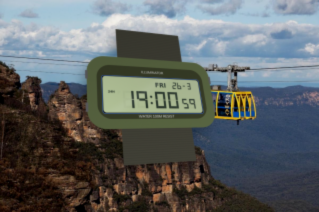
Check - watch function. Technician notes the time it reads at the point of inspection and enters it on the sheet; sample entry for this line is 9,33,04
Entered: 19,00,59
